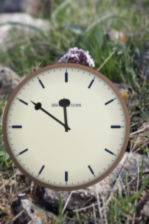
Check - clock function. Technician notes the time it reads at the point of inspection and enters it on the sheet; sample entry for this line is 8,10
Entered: 11,51
